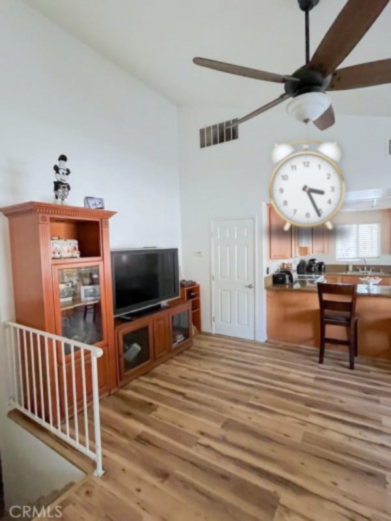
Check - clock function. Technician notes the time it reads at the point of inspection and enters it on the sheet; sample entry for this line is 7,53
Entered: 3,26
